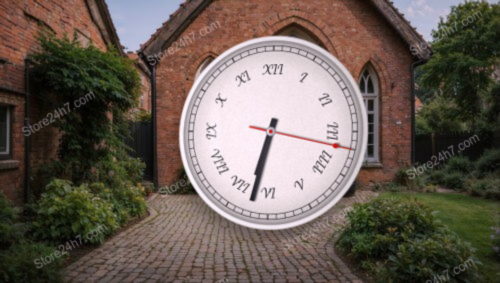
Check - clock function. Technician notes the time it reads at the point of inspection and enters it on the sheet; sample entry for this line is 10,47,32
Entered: 6,32,17
